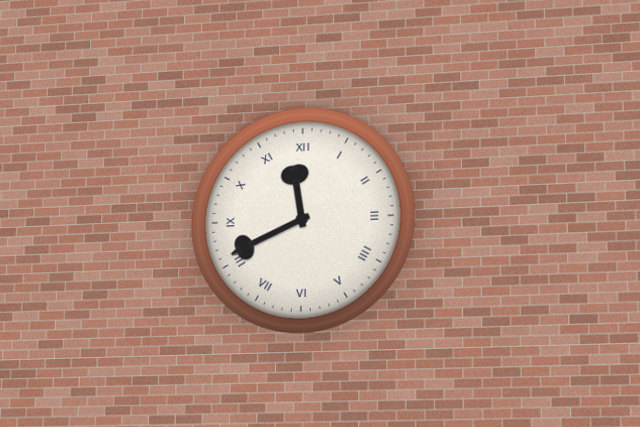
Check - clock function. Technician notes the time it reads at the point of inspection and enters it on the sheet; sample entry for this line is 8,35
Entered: 11,41
